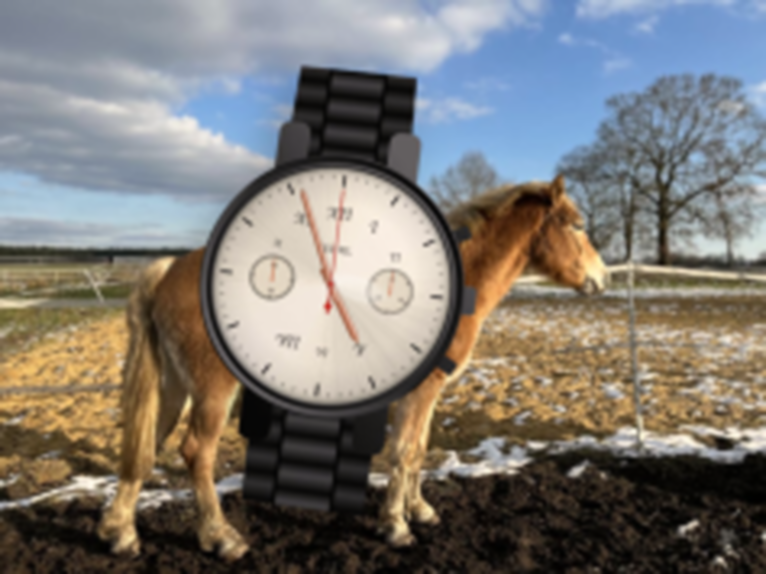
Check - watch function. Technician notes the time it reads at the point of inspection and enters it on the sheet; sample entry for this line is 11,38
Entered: 4,56
